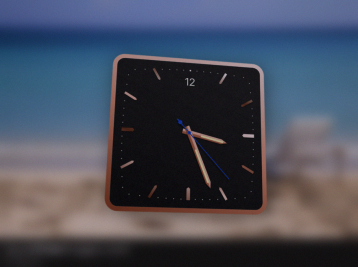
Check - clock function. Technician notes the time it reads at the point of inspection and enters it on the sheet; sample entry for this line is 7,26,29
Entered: 3,26,23
